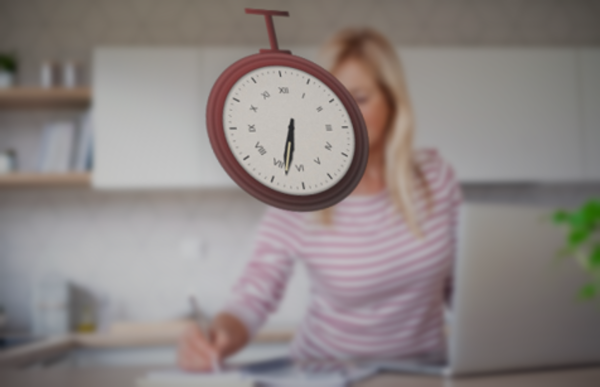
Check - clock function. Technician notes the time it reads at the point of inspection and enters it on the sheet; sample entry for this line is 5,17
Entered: 6,33
